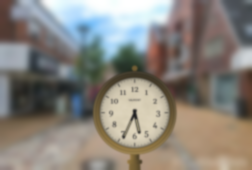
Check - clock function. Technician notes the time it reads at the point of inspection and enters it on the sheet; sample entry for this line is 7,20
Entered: 5,34
